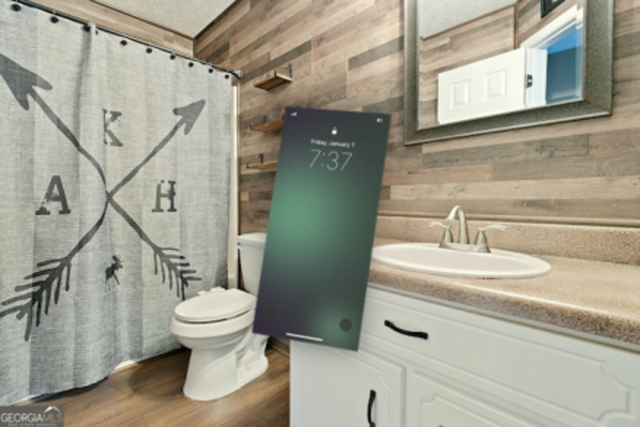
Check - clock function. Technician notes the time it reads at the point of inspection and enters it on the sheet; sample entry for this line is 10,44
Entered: 7,37
